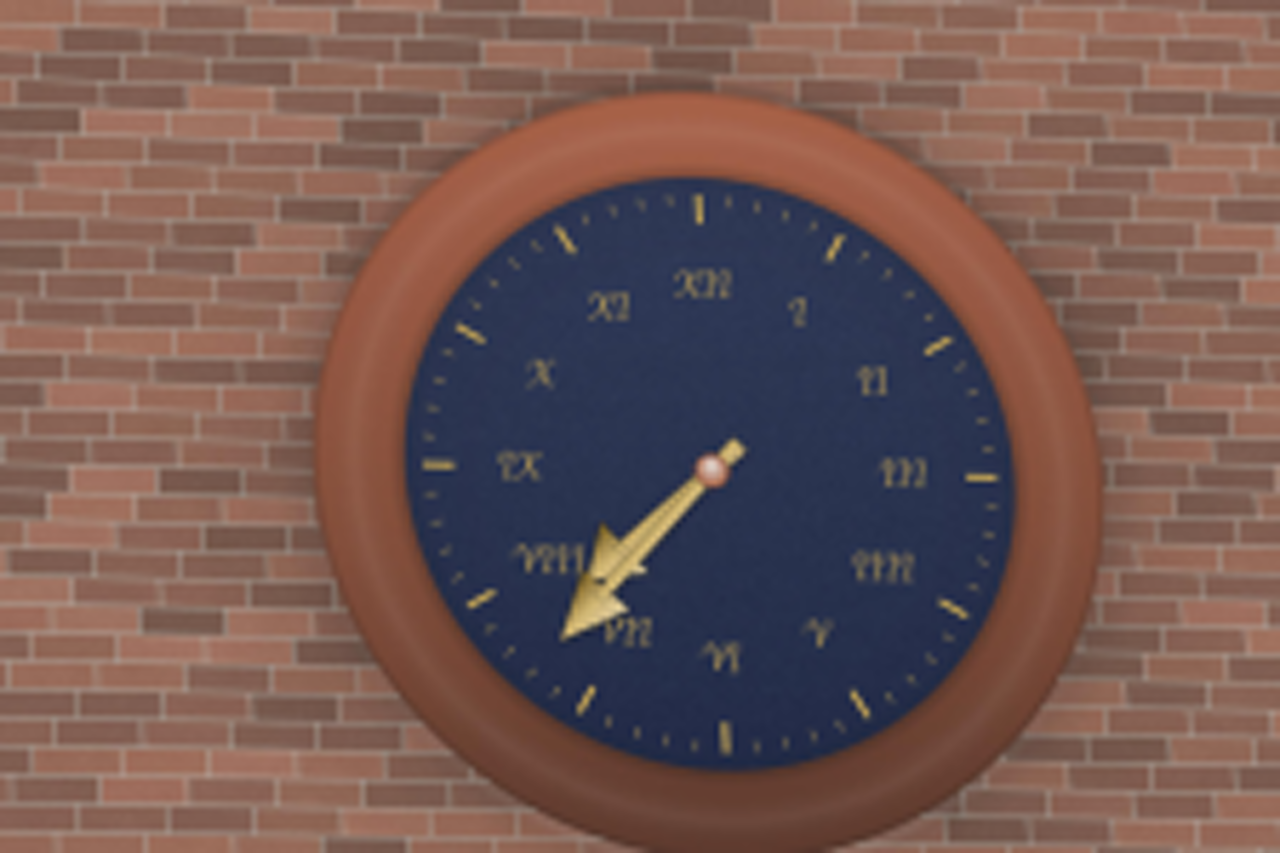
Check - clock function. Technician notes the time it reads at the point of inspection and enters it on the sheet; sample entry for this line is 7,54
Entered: 7,37
